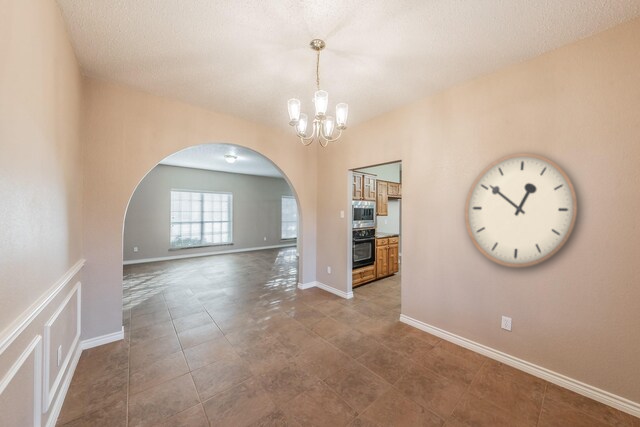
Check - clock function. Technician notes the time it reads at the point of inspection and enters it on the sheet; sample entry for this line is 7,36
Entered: 12,51
